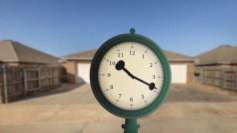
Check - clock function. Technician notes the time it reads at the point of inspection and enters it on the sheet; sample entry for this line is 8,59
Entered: 10,19
